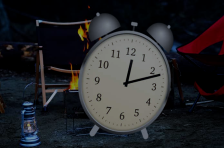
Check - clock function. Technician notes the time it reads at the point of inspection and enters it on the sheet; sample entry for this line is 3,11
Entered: 12,12
